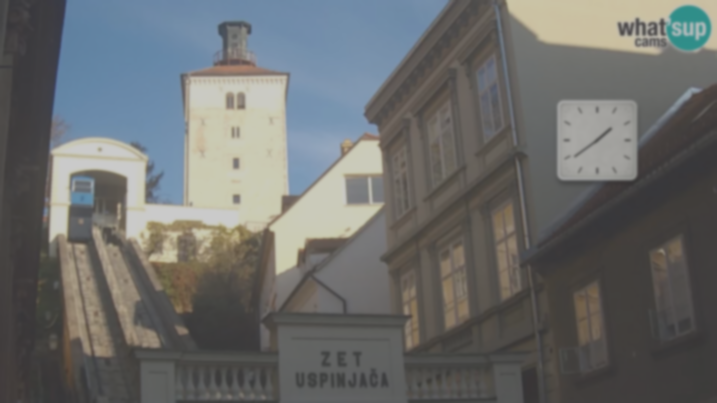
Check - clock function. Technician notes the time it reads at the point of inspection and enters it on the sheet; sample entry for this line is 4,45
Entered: 1,39
